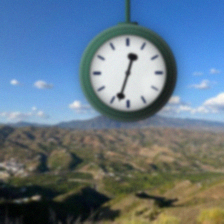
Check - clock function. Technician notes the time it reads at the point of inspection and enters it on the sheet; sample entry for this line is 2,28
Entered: 12,33
